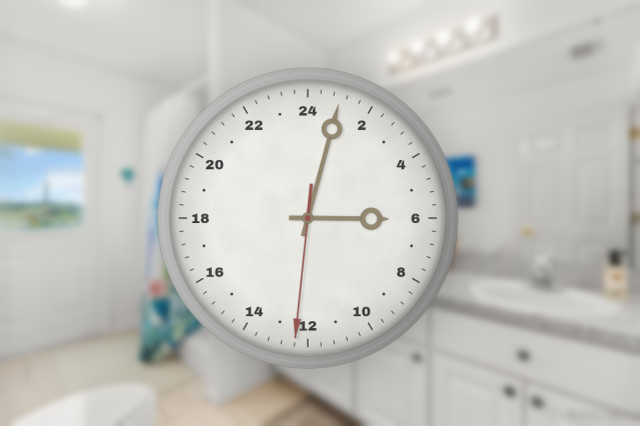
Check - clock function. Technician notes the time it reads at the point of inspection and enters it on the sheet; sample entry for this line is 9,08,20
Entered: 6,02,31
